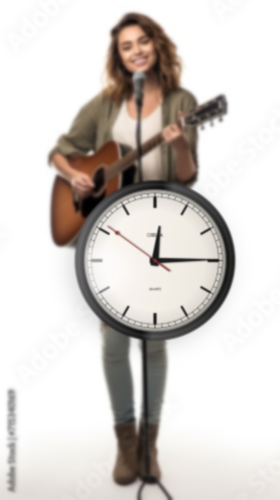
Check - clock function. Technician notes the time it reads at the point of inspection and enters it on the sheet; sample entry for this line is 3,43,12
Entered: 12,14,51
